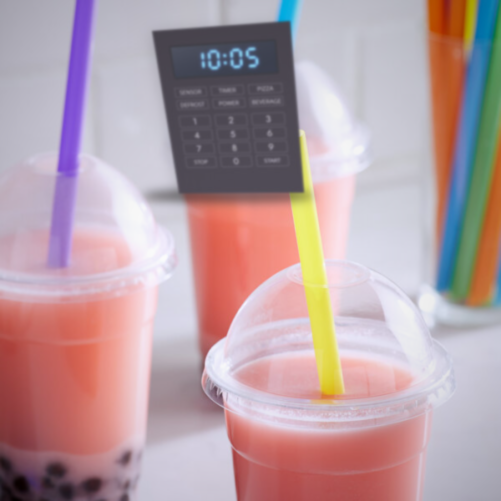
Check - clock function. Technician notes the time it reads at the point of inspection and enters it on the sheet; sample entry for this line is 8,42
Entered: 10,05
